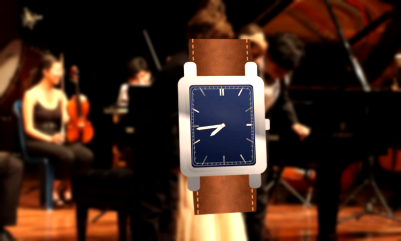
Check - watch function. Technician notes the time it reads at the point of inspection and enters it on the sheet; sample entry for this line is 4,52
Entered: 7,44
